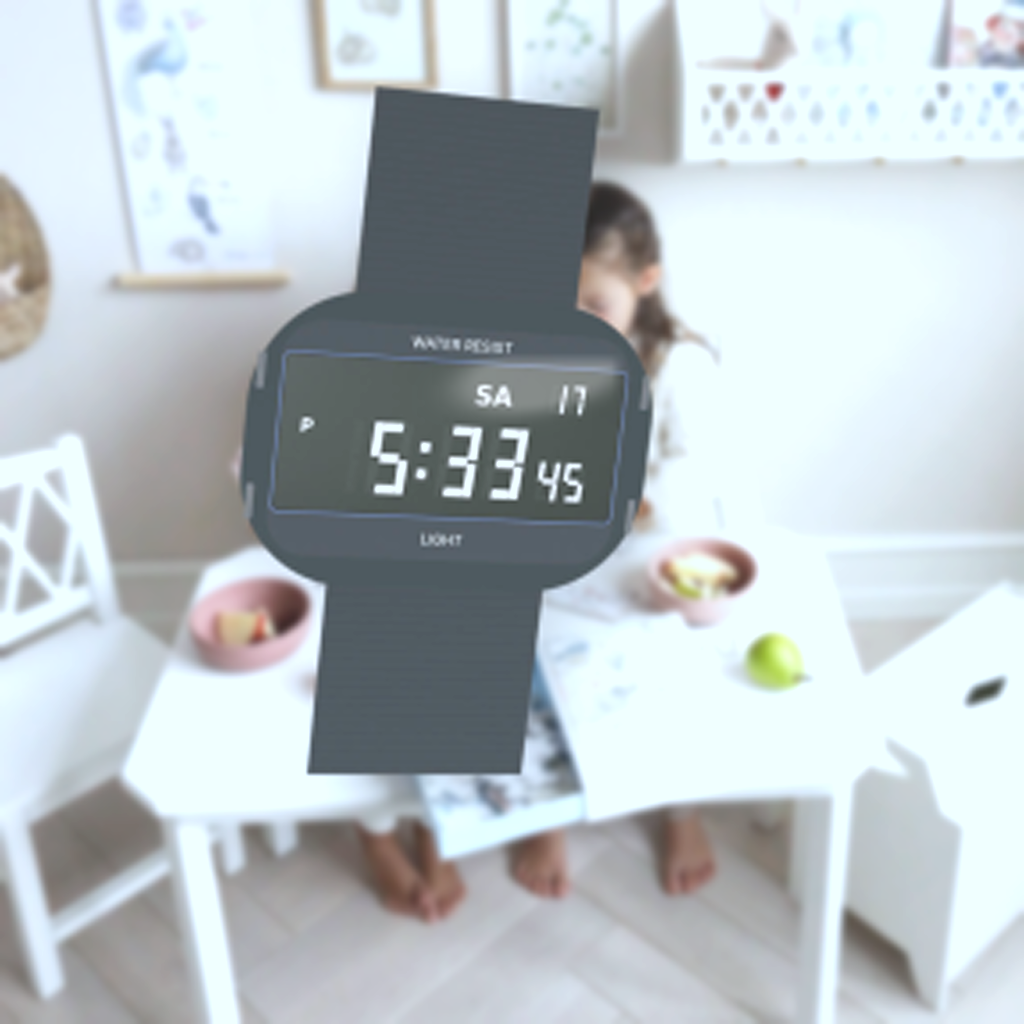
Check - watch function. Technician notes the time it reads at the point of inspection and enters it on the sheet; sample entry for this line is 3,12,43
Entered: 5,33,45
